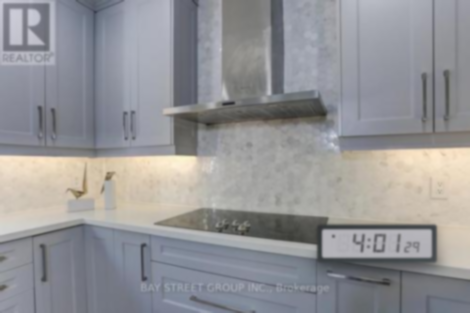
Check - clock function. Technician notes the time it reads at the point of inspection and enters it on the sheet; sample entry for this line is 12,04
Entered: 4,01
